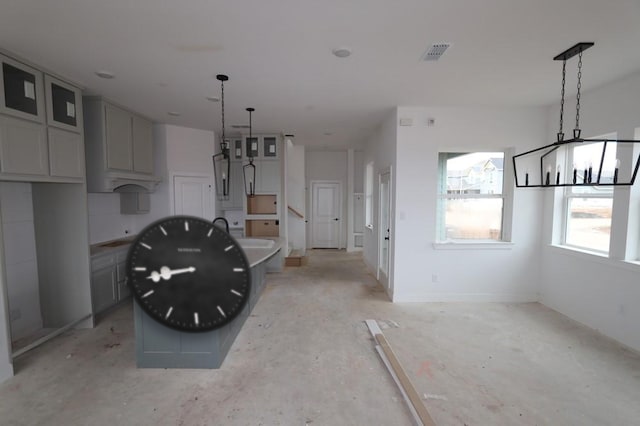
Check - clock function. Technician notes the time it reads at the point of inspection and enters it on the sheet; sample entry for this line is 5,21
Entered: 8,43
